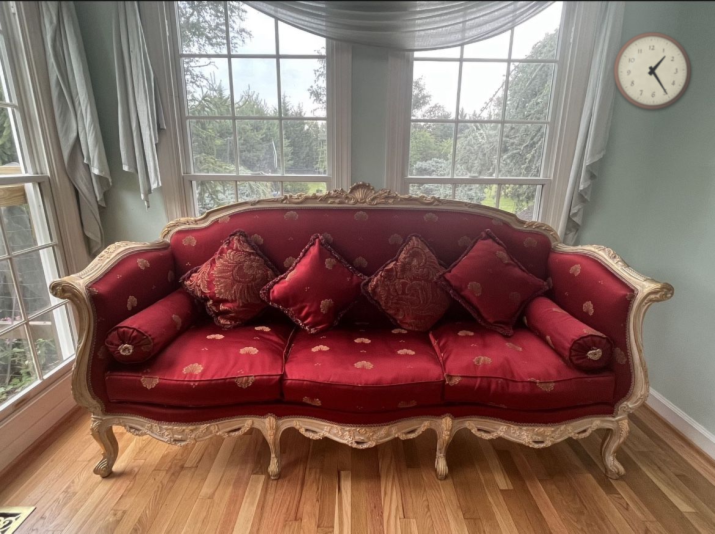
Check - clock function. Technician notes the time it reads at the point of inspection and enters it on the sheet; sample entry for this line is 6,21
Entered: 1,25
